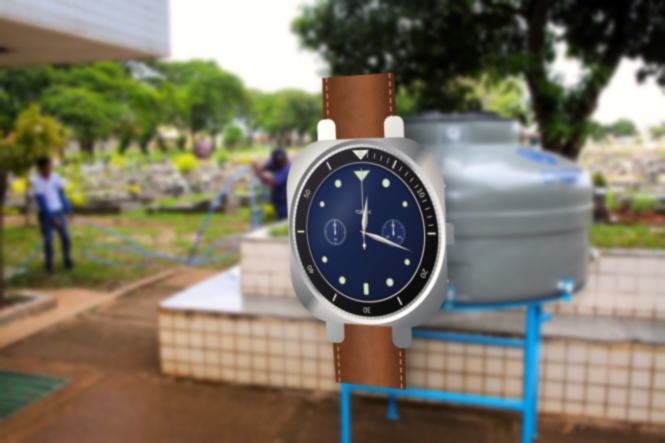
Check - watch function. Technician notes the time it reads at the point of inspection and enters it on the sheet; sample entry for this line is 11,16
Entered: 12,18
